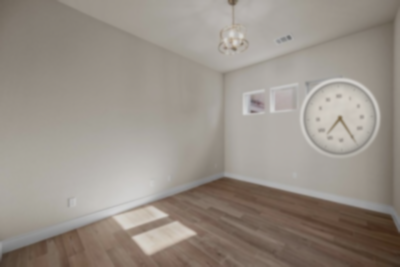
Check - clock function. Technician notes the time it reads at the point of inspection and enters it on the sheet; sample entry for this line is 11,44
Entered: 7,25
